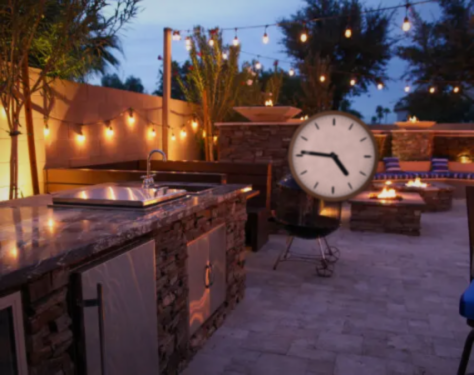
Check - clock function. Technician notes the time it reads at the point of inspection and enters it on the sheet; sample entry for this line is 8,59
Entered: 4,46
